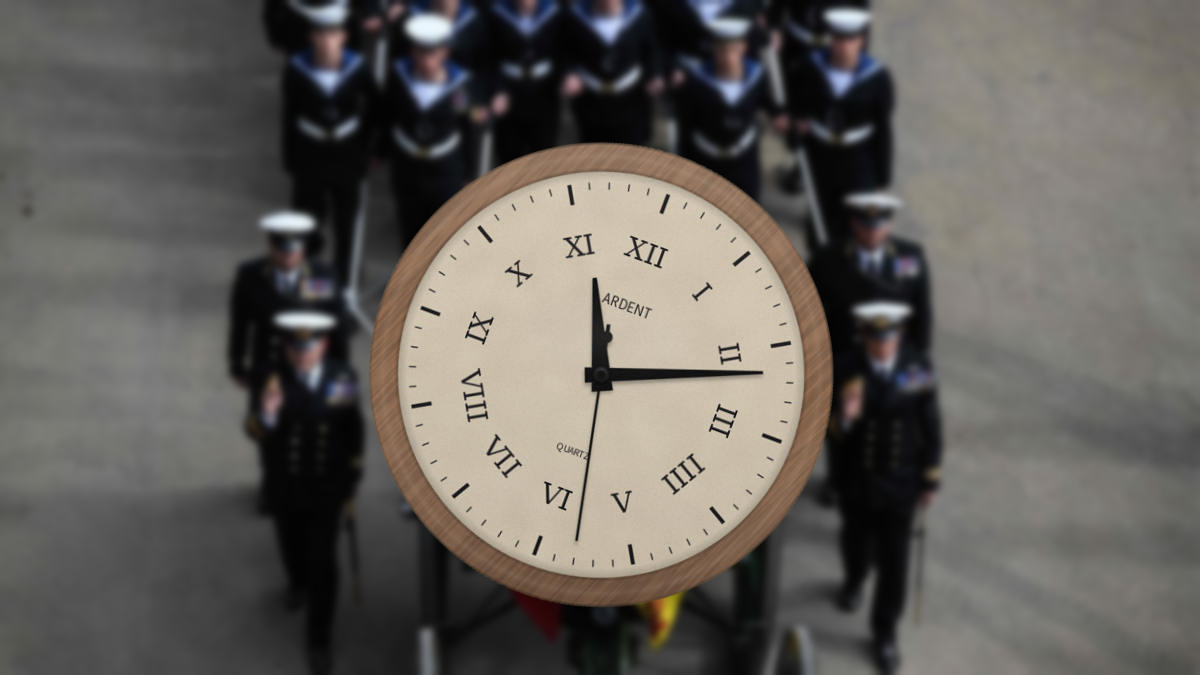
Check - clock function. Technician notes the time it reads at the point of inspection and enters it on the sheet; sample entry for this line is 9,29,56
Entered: 11,11,28
